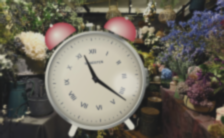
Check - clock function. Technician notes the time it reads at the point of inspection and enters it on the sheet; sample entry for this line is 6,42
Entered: 11,22
